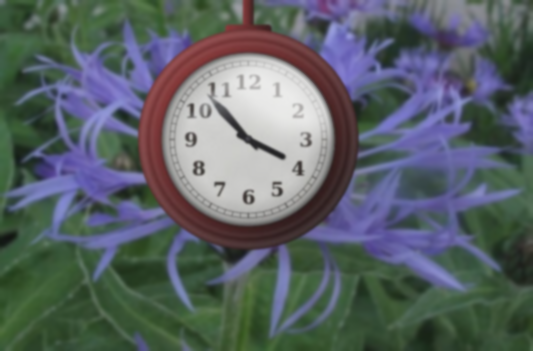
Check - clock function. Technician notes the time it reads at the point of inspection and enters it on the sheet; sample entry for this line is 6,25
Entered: 3,53
